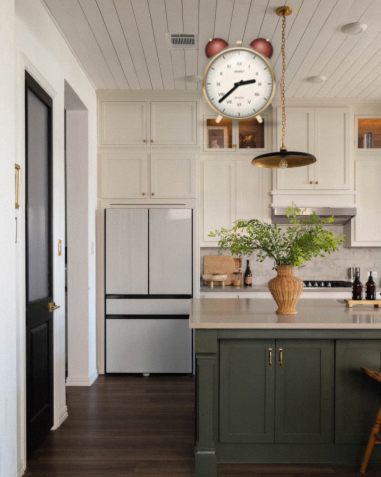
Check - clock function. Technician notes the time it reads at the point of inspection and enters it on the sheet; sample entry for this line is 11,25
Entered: 2,38
